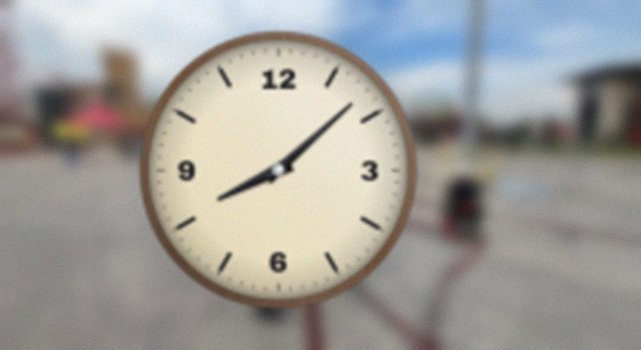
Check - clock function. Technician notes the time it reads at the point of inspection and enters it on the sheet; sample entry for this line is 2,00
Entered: 8,08
